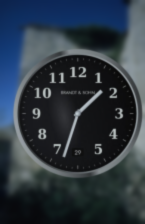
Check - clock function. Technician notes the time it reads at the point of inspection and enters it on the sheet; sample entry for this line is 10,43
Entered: 1,33
